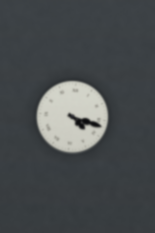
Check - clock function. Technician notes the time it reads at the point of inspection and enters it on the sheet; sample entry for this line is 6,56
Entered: 4,17
